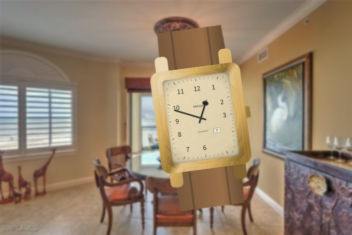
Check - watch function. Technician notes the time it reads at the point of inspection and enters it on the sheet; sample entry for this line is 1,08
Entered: 12,49
